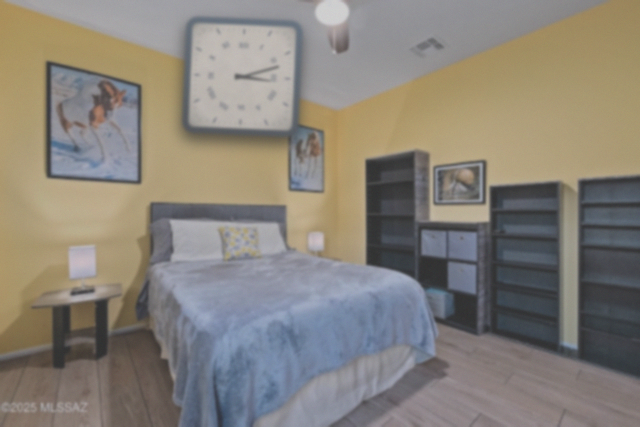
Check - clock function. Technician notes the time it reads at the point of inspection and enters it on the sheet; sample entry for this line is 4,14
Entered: 3,12
